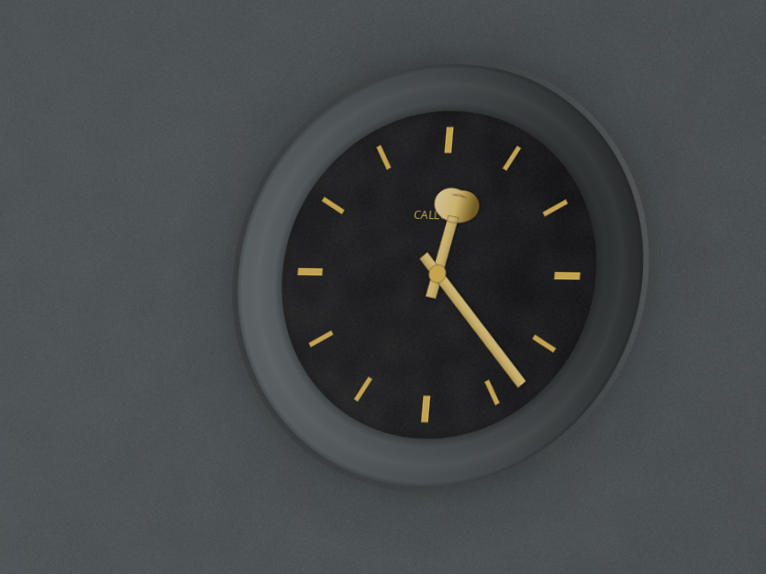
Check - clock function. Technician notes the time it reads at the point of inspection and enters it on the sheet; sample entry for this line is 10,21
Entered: 12,23
